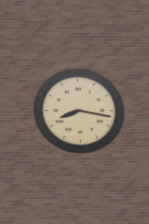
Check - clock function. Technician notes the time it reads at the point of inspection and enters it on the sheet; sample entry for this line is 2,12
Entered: 8,17
